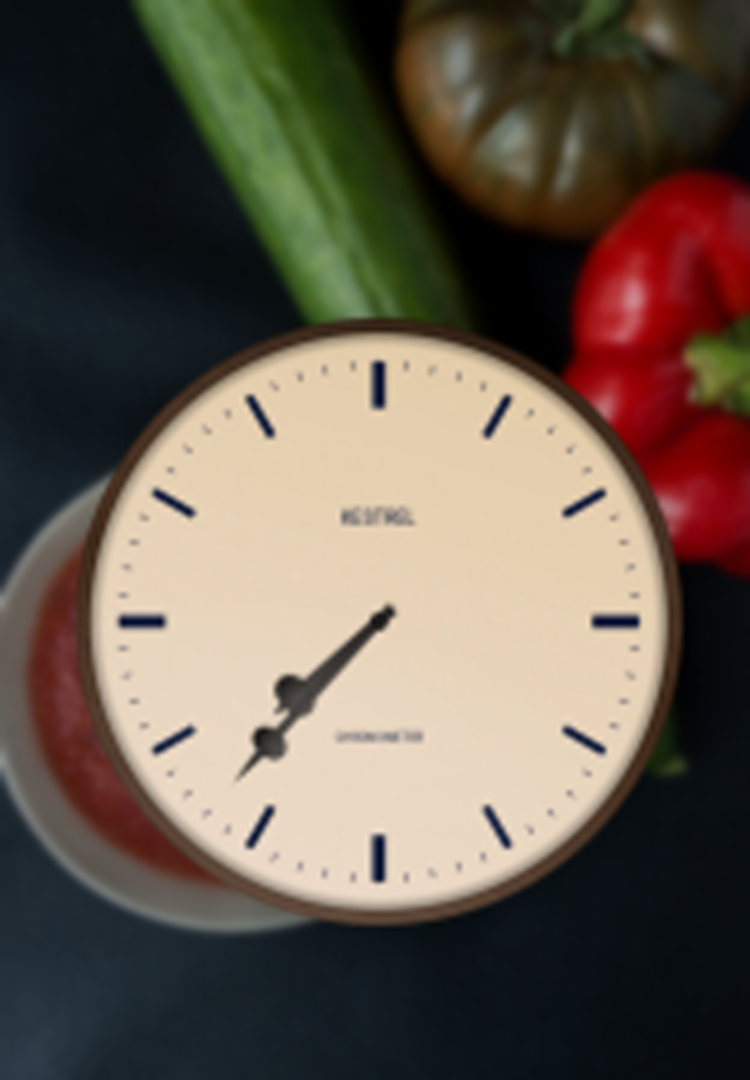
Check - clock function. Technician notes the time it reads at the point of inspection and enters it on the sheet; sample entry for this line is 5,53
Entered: 7,37
